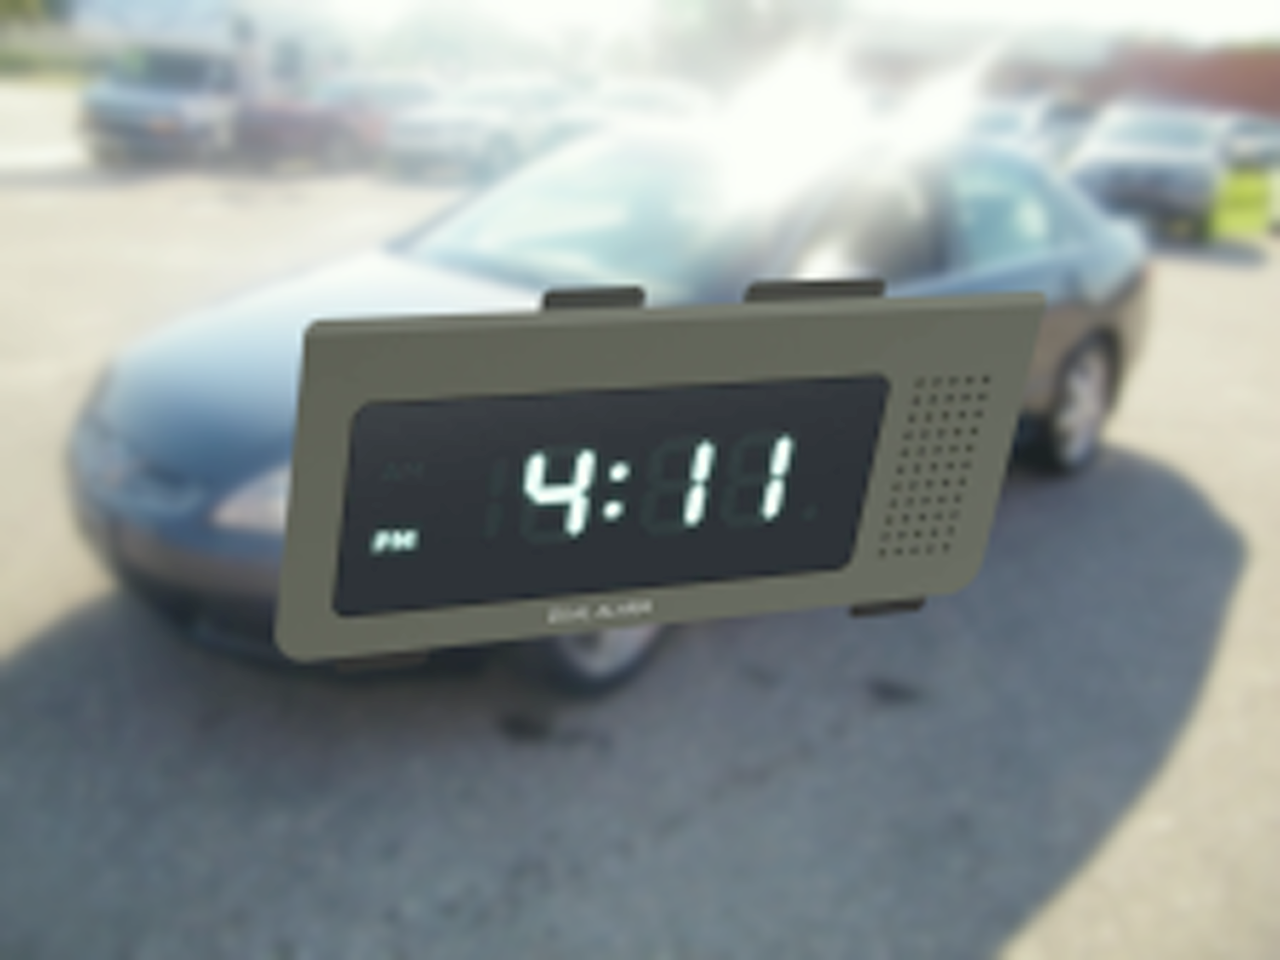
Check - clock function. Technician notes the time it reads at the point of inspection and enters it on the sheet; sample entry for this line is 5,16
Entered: 4,11
